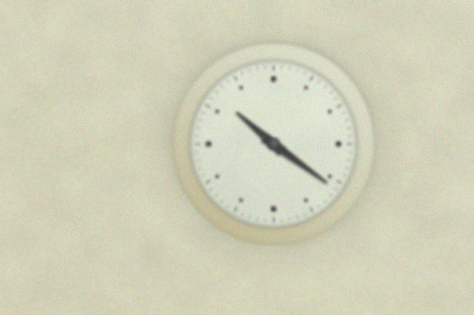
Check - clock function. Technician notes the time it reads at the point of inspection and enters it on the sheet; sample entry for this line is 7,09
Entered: 10,21
